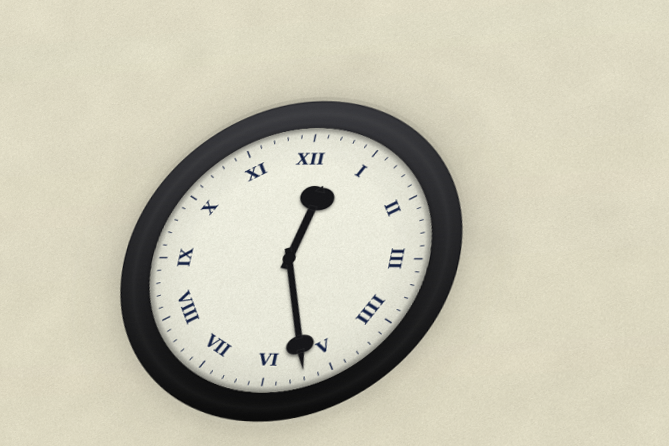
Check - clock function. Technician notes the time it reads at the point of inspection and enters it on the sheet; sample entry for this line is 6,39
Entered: 12,27
